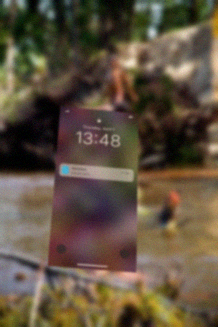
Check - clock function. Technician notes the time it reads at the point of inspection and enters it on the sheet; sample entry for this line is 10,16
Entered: 13,48
